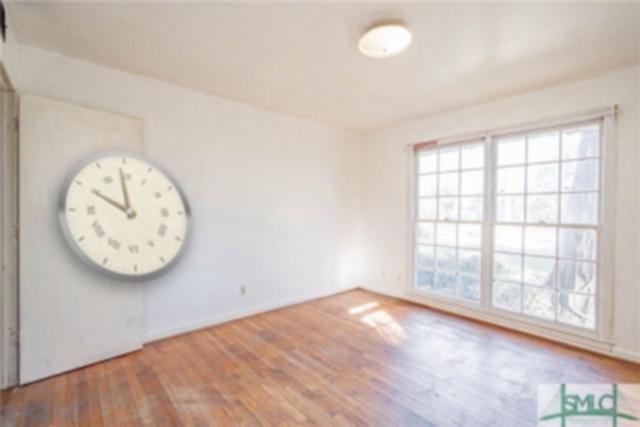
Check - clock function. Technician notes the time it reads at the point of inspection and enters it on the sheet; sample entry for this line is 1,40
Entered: 9,59
